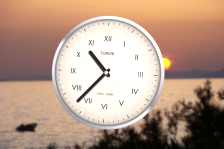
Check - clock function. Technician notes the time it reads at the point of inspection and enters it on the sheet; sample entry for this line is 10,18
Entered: 10,37
